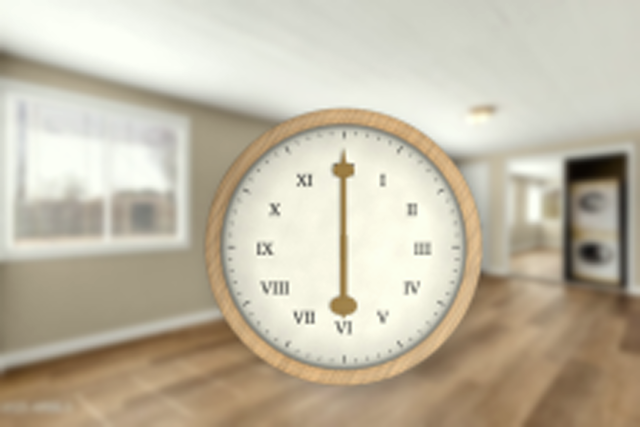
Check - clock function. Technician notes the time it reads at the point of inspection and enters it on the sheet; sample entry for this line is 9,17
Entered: 6,00
